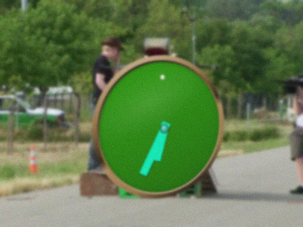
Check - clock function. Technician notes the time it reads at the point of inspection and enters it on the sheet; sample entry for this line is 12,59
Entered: 6,35
